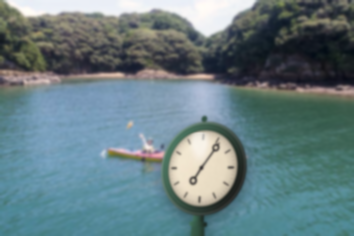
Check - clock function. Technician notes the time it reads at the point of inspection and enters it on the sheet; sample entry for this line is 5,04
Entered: 7,06
